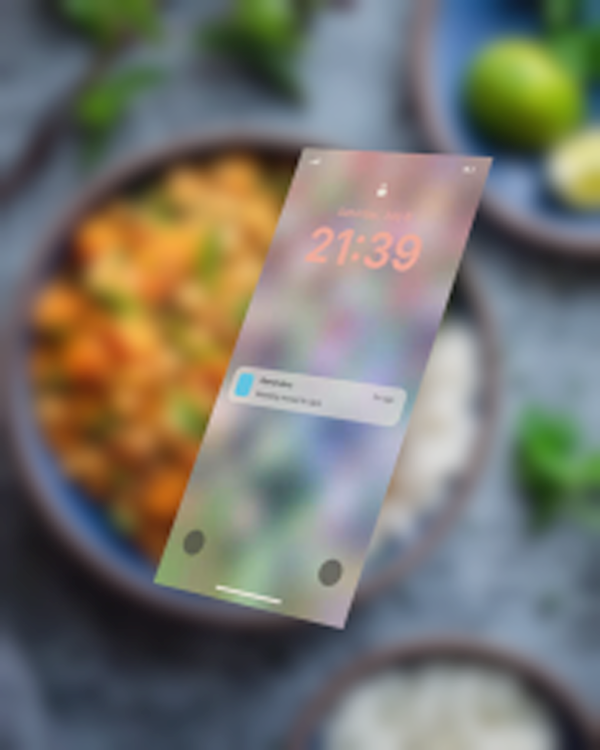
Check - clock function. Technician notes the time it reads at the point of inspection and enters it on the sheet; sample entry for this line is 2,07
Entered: 21,39
